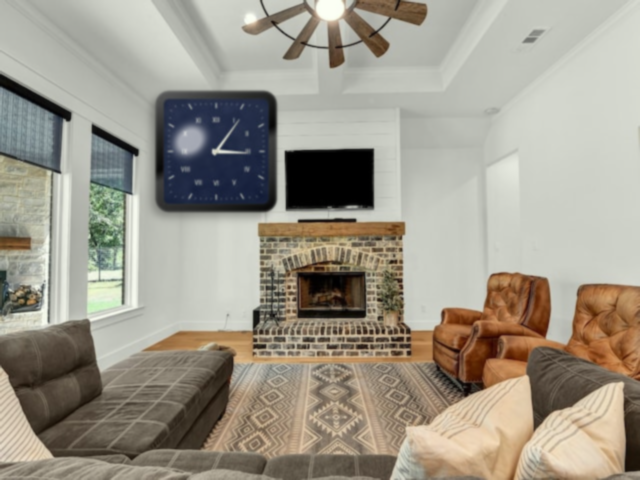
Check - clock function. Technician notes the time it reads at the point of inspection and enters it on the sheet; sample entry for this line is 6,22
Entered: 3,06
